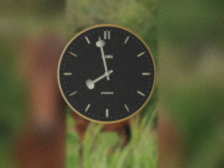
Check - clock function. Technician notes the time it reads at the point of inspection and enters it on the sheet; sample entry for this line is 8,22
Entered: 7,58
